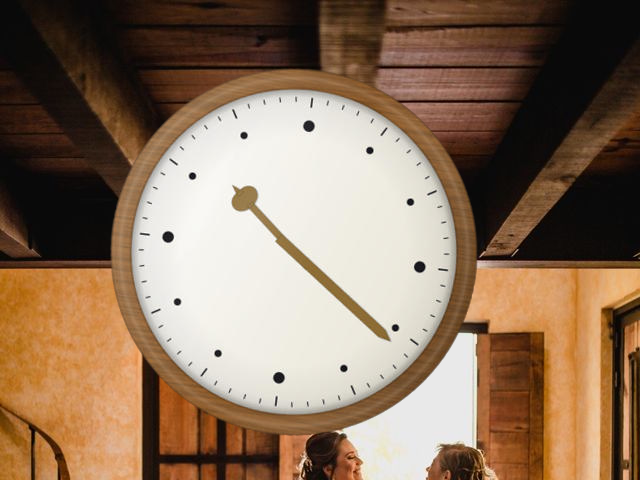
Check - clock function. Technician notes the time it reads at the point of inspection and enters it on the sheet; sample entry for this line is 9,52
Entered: 10,21
